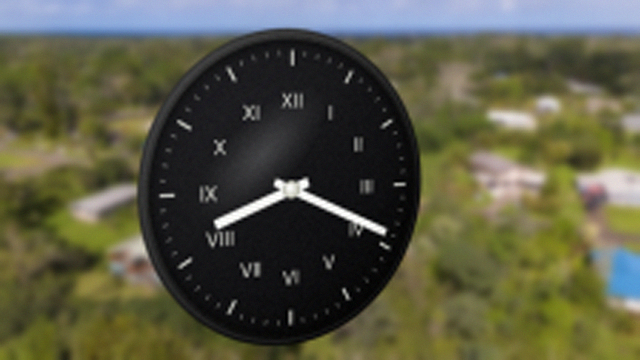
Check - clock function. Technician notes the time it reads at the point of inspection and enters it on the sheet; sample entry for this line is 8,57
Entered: 8,19
